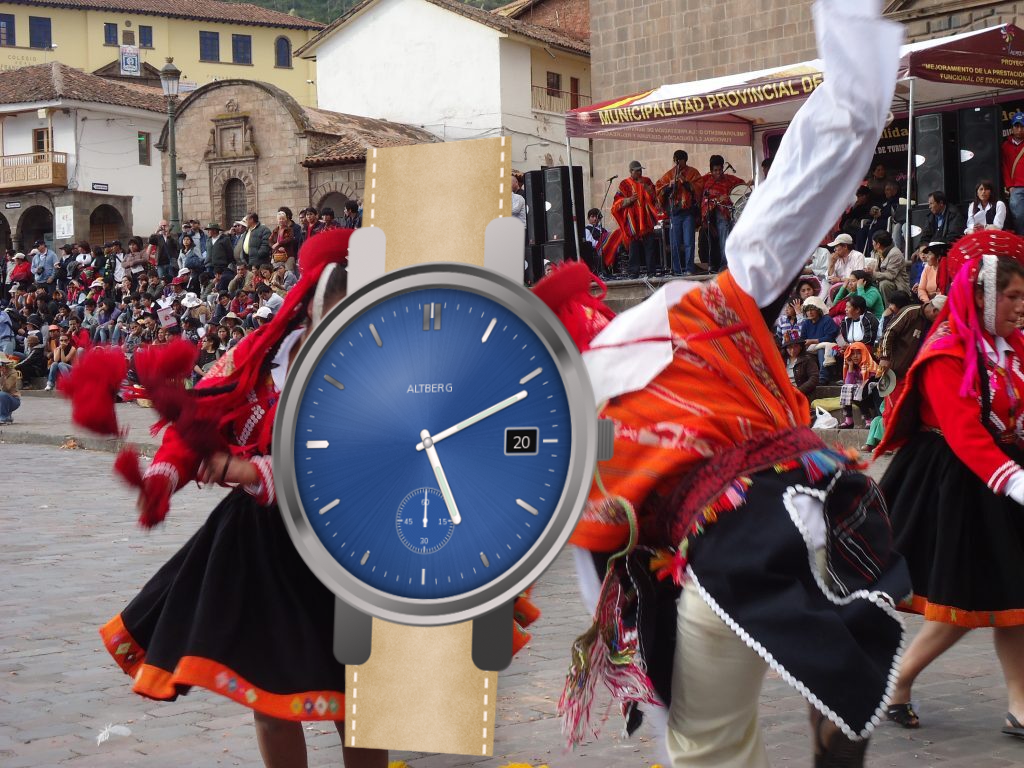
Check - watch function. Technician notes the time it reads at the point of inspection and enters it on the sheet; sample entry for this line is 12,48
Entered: 5,11
